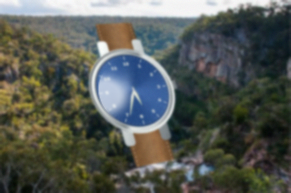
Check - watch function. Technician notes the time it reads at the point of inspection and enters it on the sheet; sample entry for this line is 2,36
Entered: 5,34
